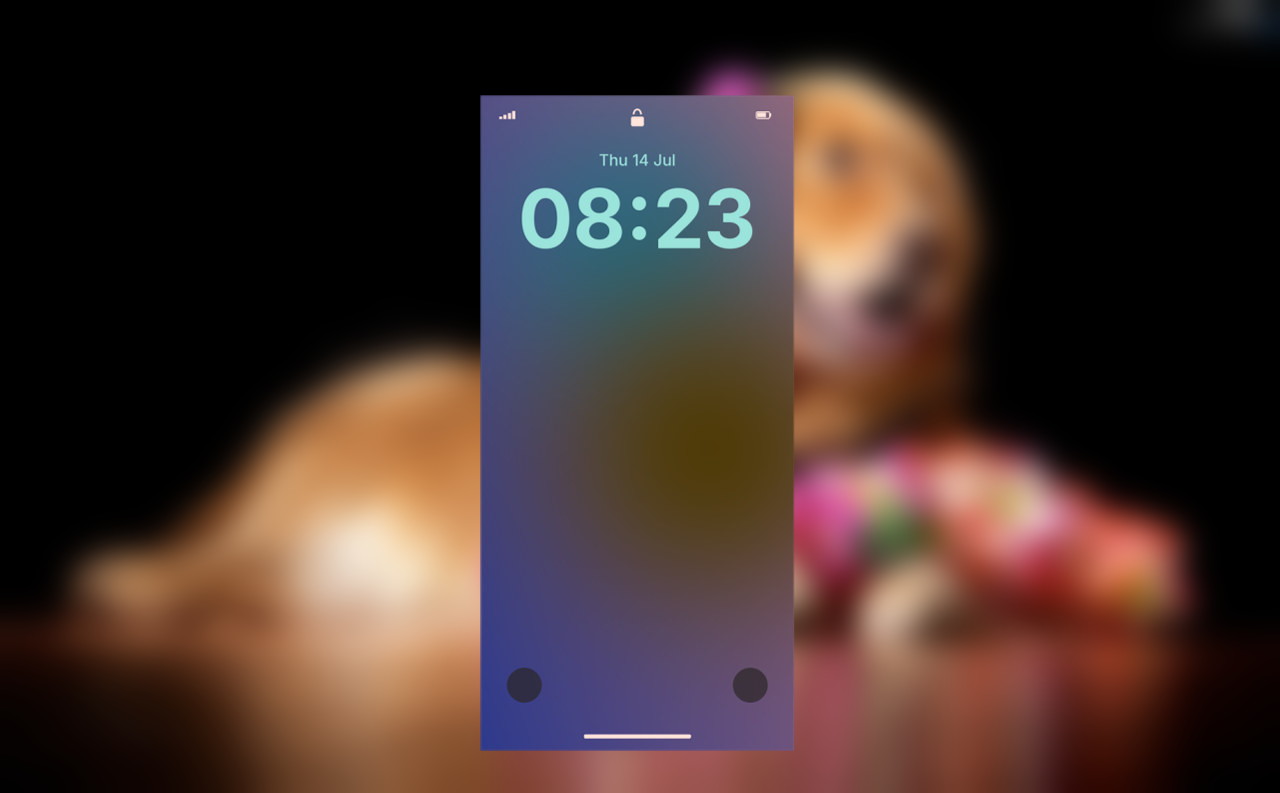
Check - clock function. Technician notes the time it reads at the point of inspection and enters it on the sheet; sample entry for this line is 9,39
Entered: 8,23
